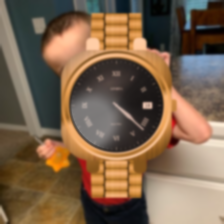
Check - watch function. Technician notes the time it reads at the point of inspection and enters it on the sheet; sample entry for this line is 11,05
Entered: 4,22
